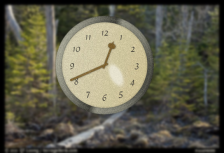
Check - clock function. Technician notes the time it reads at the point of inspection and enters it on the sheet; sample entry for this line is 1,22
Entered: 12,41
